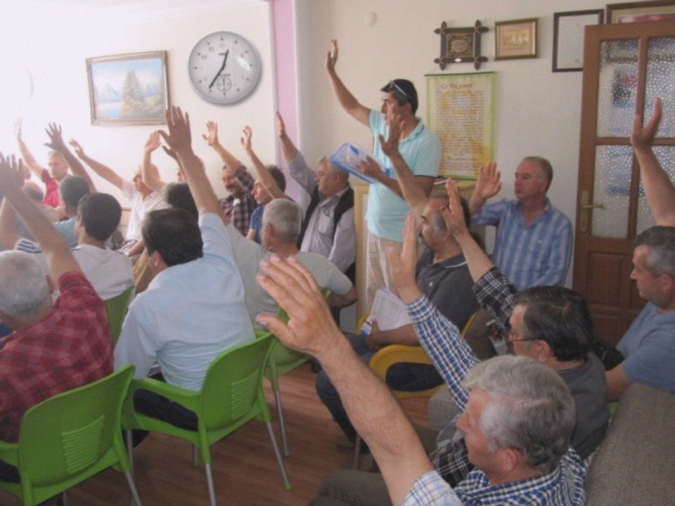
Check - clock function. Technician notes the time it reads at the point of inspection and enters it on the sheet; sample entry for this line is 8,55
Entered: 12,36
